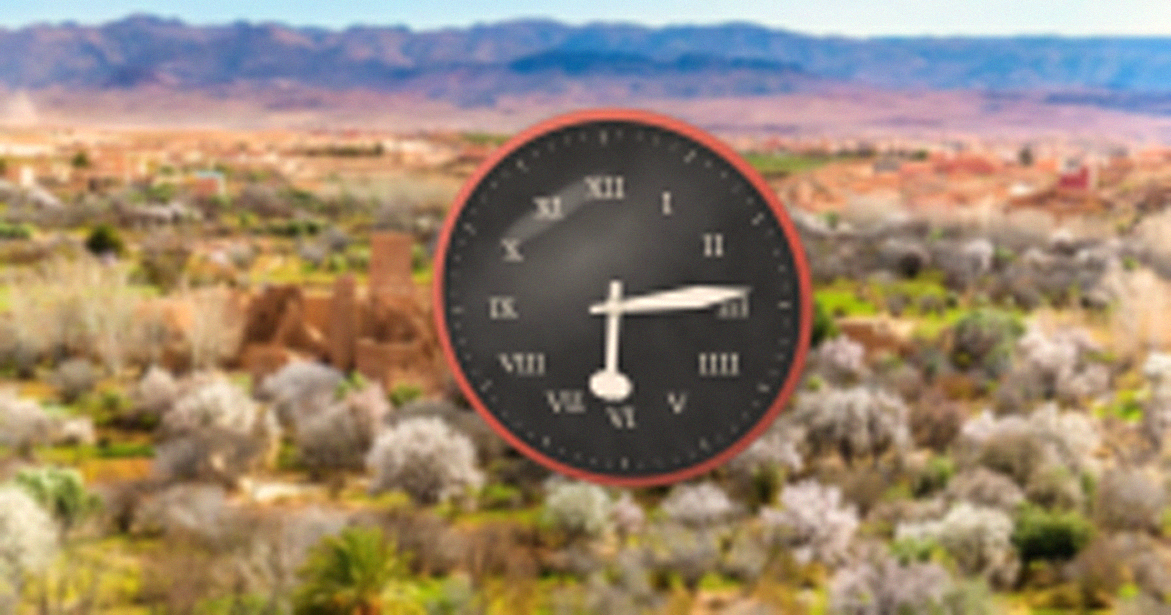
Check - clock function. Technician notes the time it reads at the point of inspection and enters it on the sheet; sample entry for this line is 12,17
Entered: 6,14
